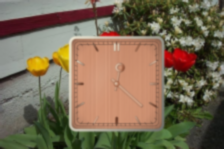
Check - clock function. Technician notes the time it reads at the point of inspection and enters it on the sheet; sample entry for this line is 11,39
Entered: 12,22
